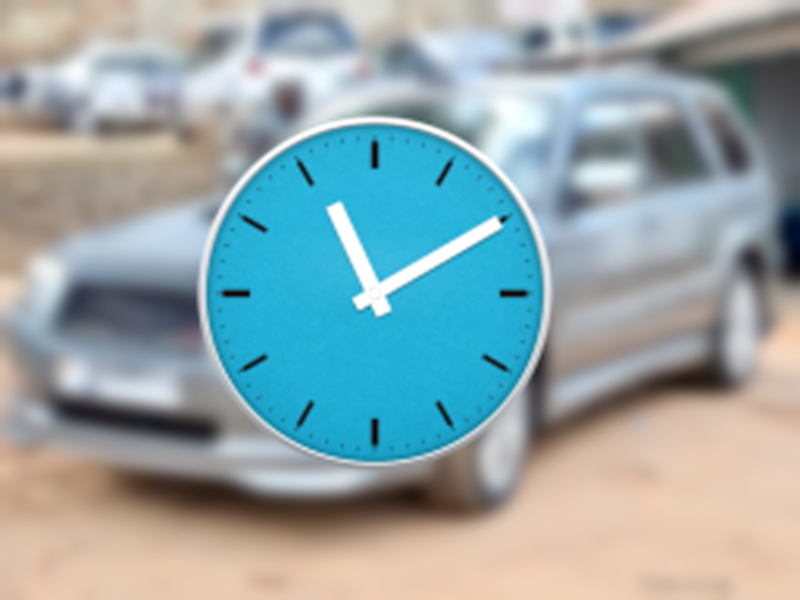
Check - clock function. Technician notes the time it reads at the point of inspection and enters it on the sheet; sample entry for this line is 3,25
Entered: 11,10
